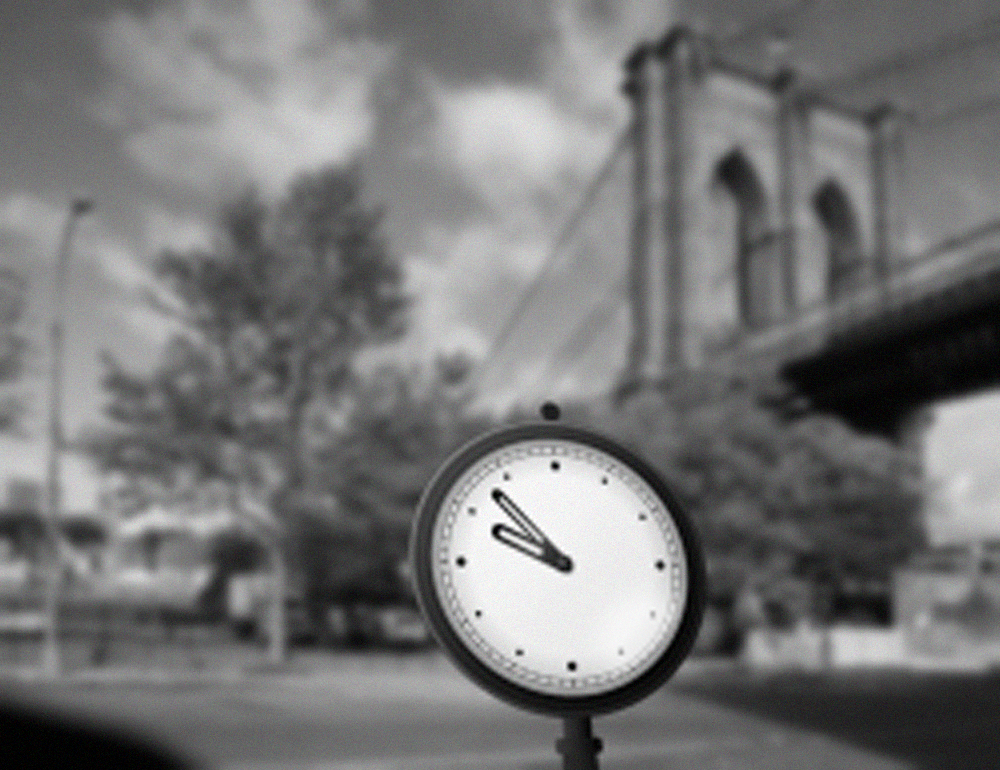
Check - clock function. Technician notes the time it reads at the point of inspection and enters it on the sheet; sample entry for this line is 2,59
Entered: 9,53
